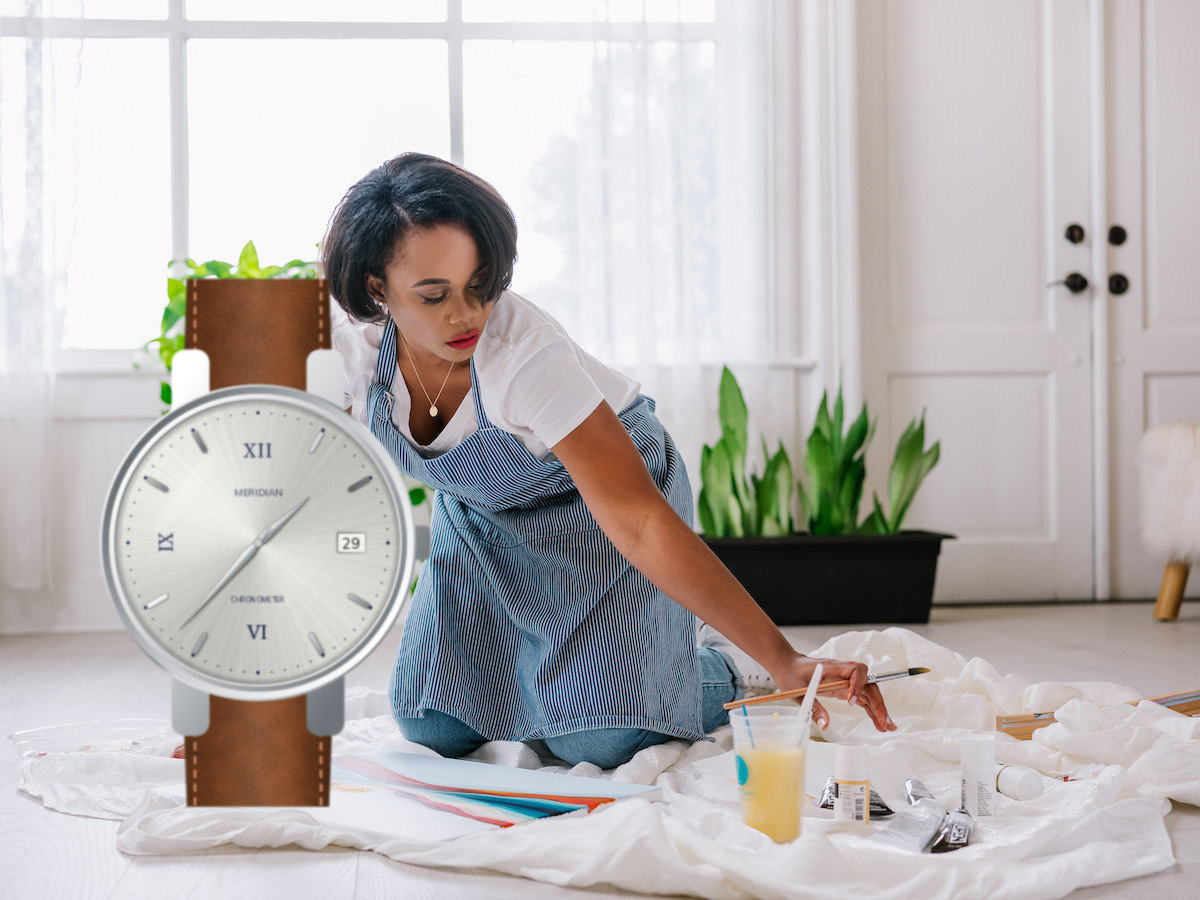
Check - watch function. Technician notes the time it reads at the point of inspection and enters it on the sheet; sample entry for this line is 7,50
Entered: 1,37
